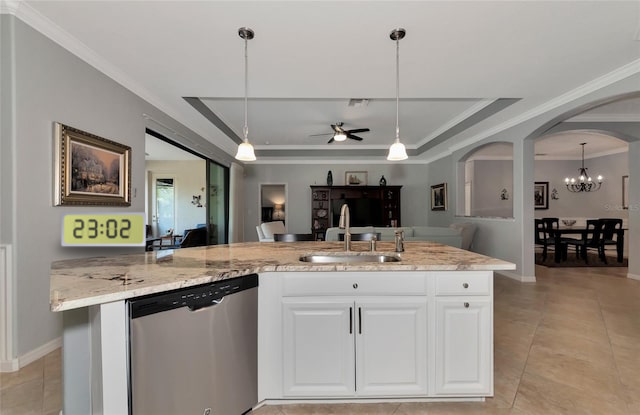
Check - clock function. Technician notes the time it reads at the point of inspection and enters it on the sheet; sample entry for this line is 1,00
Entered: 23,02
